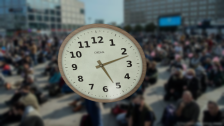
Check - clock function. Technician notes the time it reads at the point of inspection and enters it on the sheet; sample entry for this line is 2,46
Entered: 5,12
